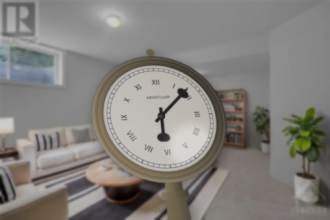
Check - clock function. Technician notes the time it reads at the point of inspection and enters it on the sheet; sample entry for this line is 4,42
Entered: 6,08
